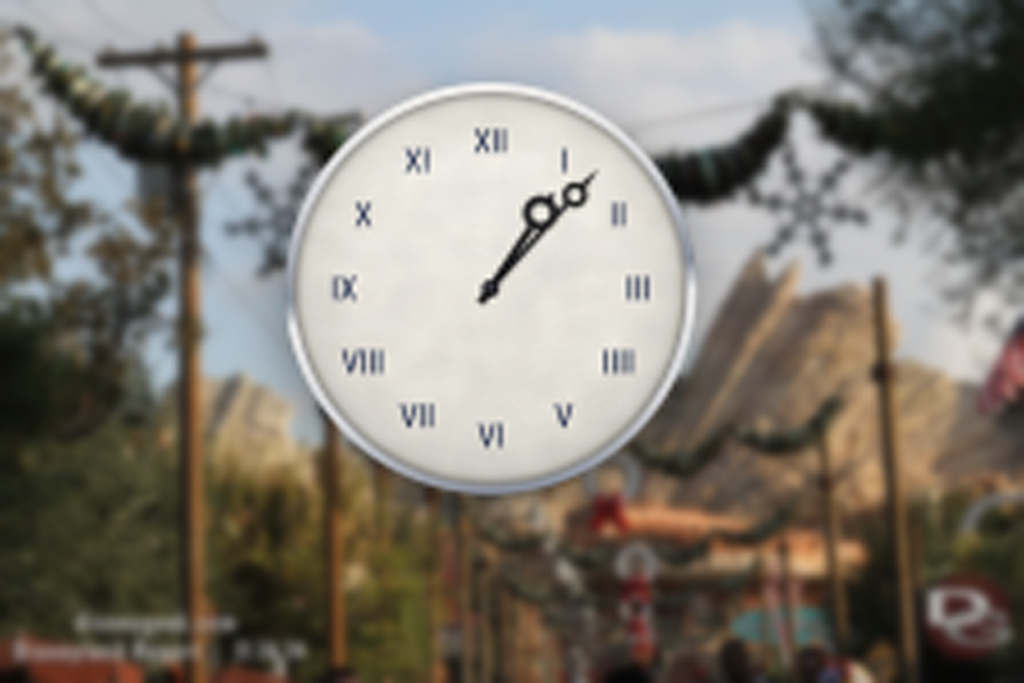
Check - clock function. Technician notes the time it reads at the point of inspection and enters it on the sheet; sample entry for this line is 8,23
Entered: 1,07
